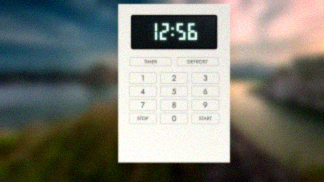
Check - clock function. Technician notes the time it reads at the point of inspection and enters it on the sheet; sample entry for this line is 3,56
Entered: 12,56
